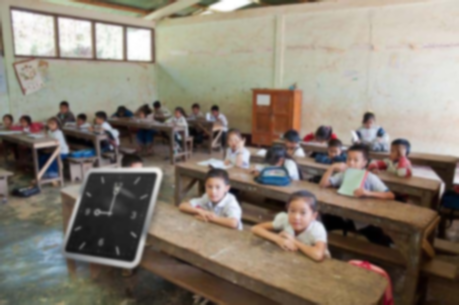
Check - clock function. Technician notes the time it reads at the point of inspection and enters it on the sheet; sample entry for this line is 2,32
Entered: 9,00
